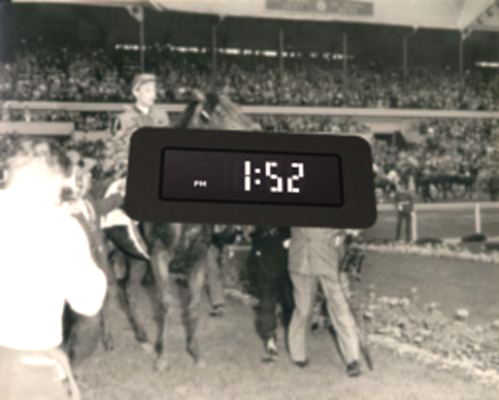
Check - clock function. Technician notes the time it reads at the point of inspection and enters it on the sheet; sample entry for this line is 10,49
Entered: 1,52
